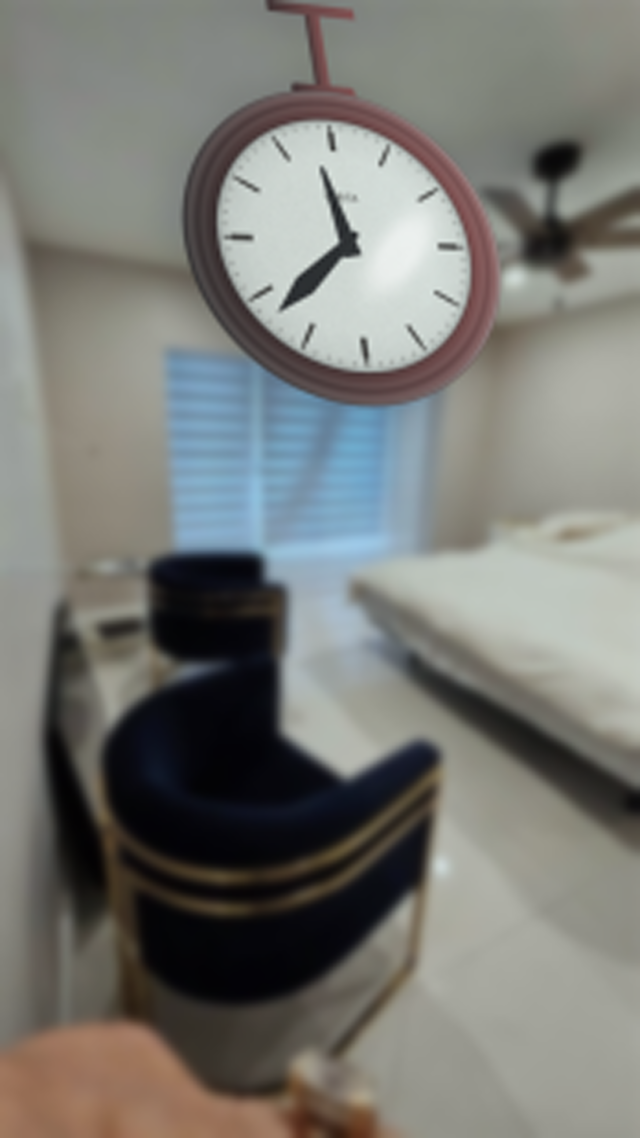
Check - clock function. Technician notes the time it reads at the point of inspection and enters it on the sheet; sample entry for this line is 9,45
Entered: 11,38
